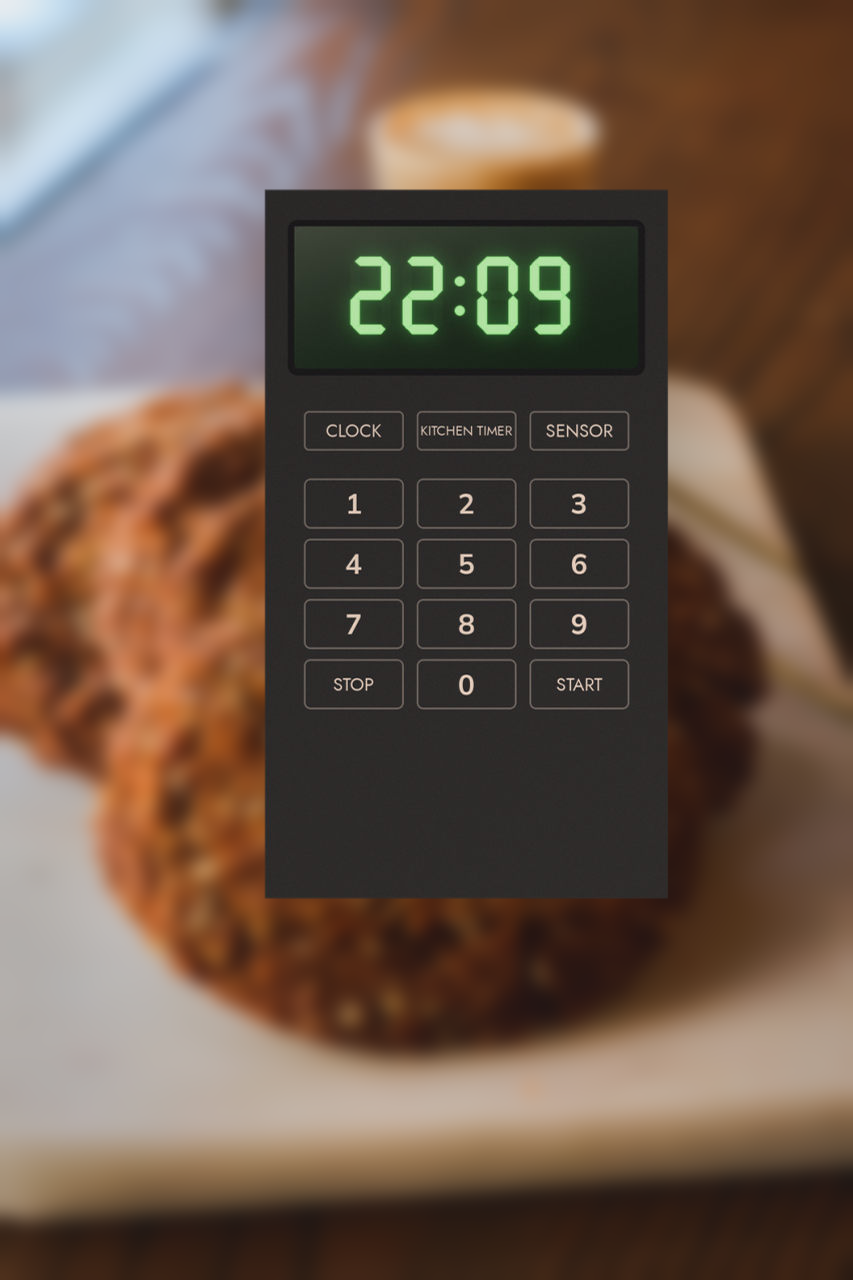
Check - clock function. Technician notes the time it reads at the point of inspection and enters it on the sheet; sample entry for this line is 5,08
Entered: 22,09
